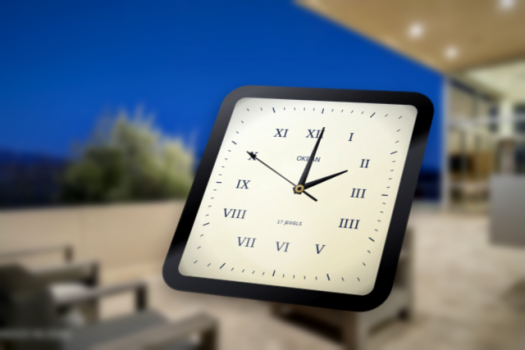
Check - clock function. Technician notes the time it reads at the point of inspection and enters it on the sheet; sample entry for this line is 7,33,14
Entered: 2,00,50
